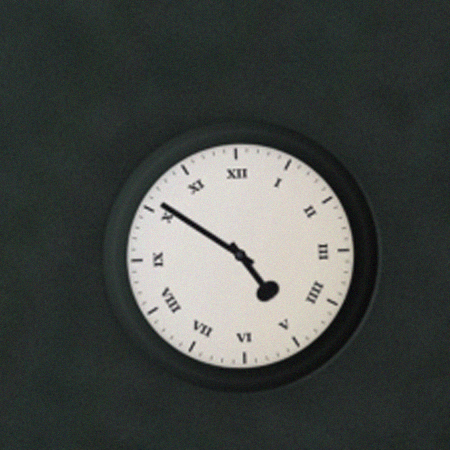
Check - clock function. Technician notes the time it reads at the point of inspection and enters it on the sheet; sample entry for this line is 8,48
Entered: 4,51
